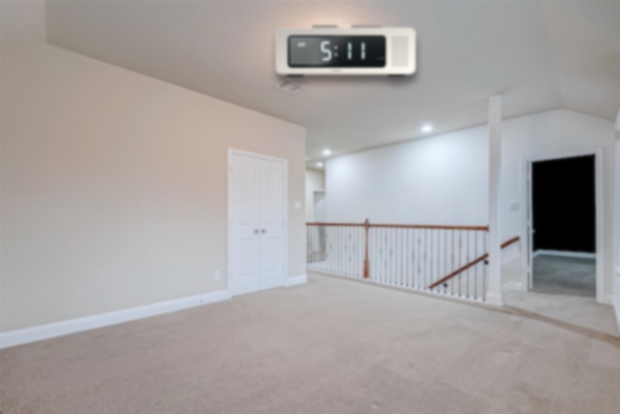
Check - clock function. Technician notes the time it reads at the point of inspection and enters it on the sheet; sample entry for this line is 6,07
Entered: 5,11
